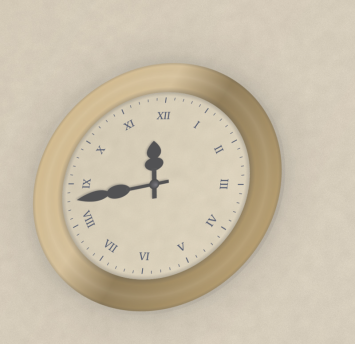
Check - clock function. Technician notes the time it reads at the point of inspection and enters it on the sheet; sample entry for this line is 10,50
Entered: 11,43
